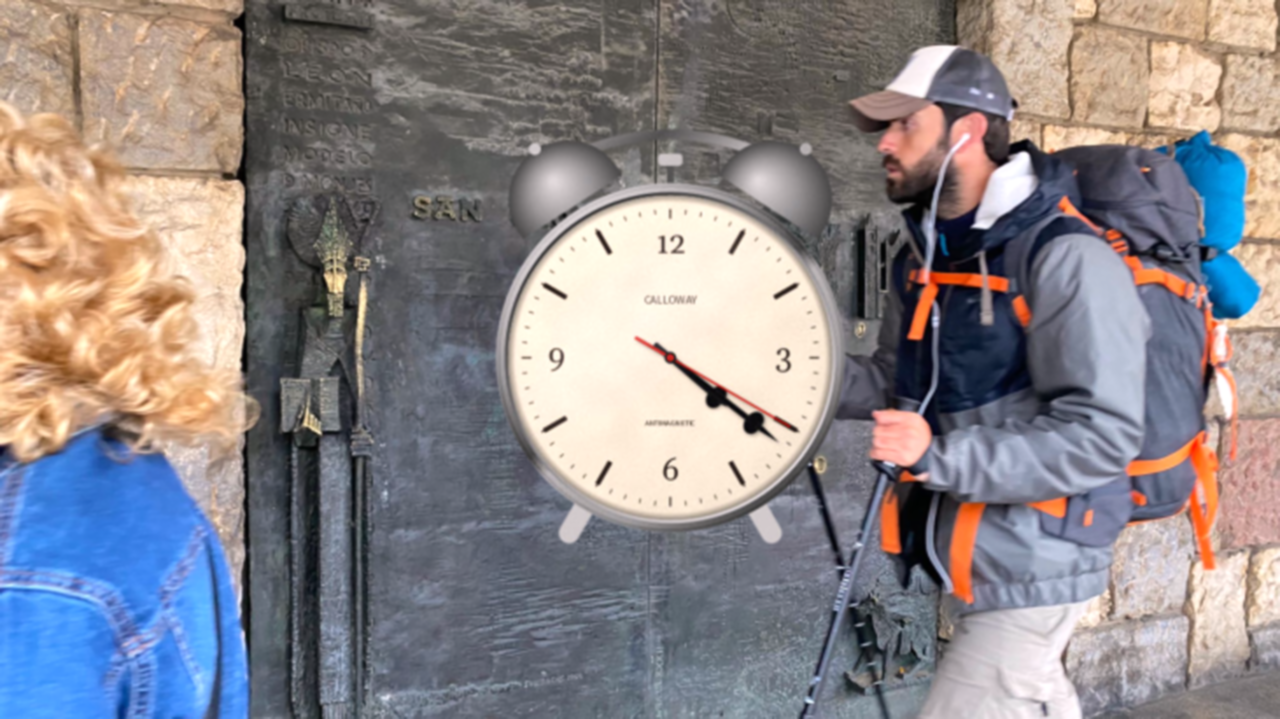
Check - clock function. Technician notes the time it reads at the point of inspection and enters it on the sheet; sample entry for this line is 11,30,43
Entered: 4,21,20
